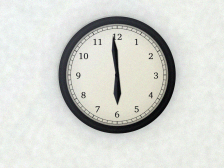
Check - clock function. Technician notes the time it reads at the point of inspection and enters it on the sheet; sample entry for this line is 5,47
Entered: 5,59
